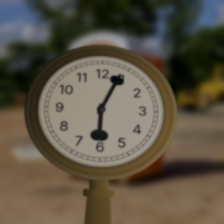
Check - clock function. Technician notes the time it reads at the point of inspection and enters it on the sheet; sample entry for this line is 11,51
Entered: 6,04
